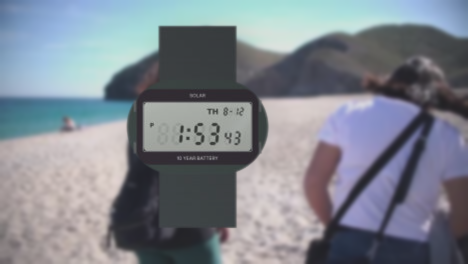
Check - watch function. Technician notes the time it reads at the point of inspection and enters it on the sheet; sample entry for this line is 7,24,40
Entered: 1,53,43
